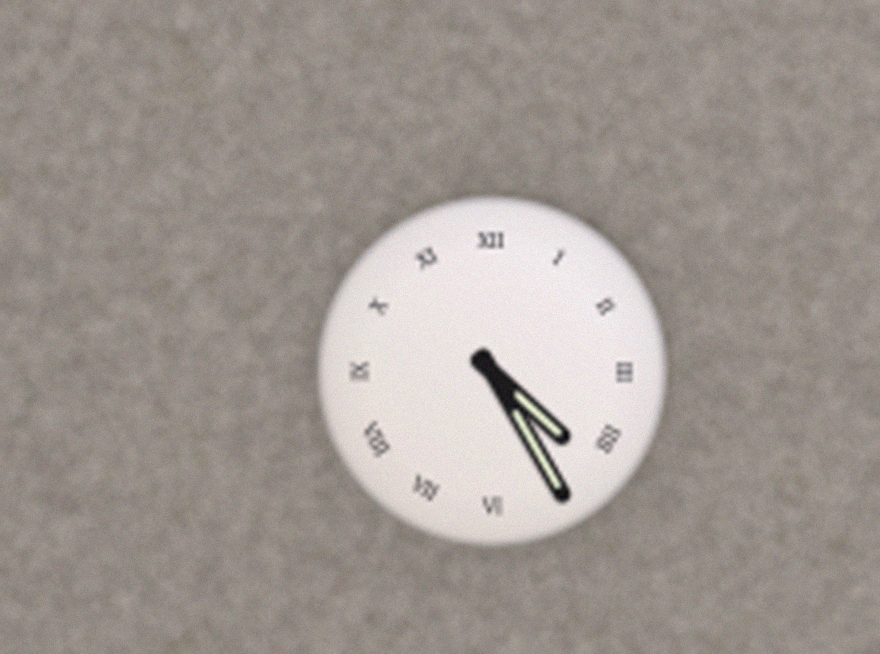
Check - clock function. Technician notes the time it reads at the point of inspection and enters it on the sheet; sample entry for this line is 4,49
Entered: 4,25
